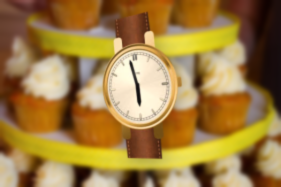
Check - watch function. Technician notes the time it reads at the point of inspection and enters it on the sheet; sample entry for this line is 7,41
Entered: 5,58
